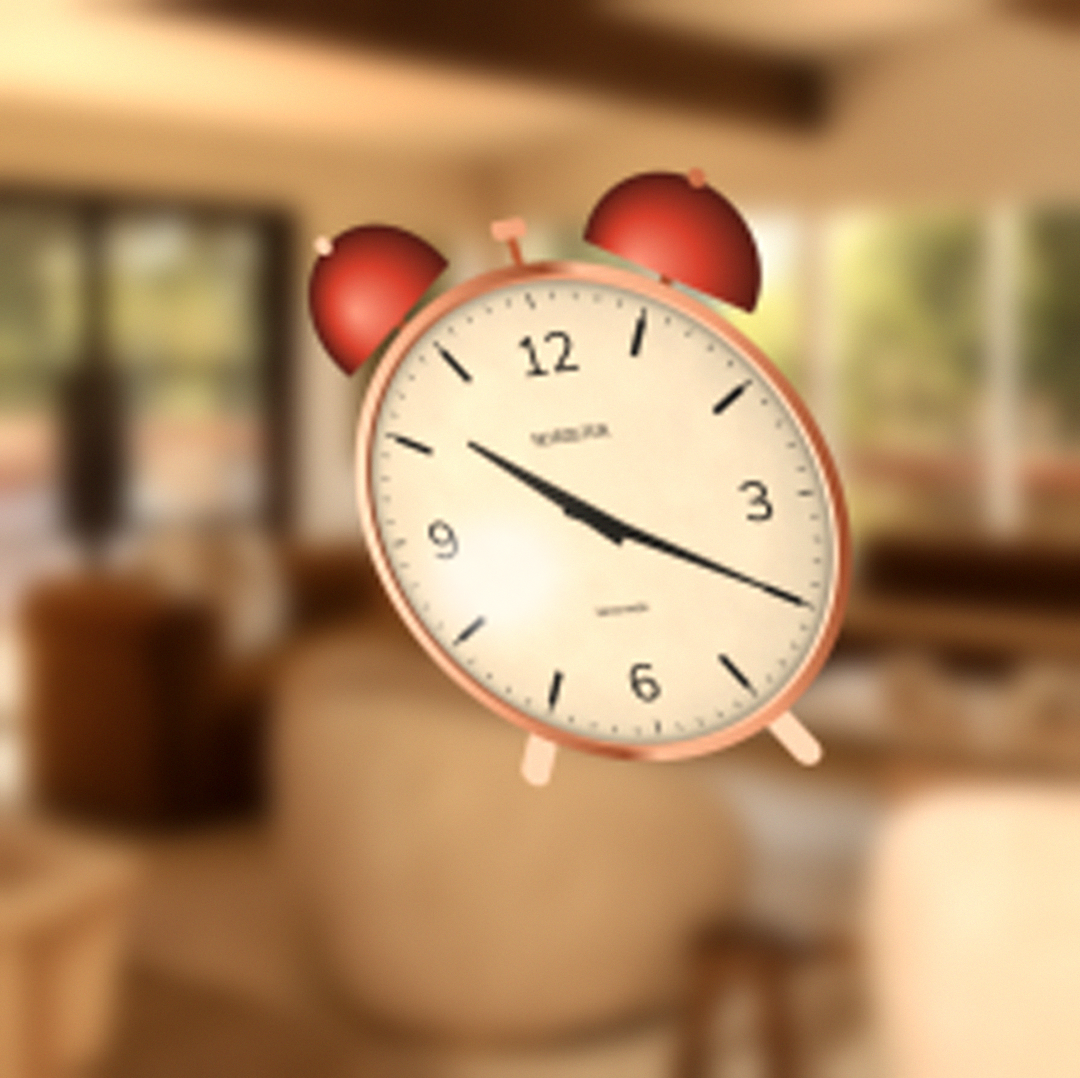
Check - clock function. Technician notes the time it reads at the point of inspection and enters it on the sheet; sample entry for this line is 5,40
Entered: 10,20
